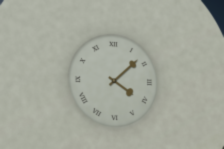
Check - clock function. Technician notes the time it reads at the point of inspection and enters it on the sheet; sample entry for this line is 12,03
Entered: 4,08
